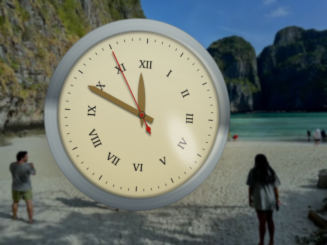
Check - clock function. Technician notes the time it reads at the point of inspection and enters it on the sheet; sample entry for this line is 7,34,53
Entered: 11,48,55
